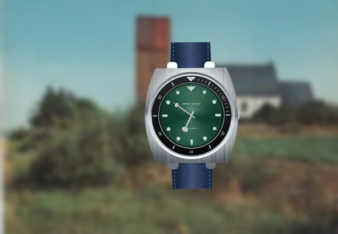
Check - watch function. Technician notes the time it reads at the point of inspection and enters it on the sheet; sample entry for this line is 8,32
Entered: 6,51
